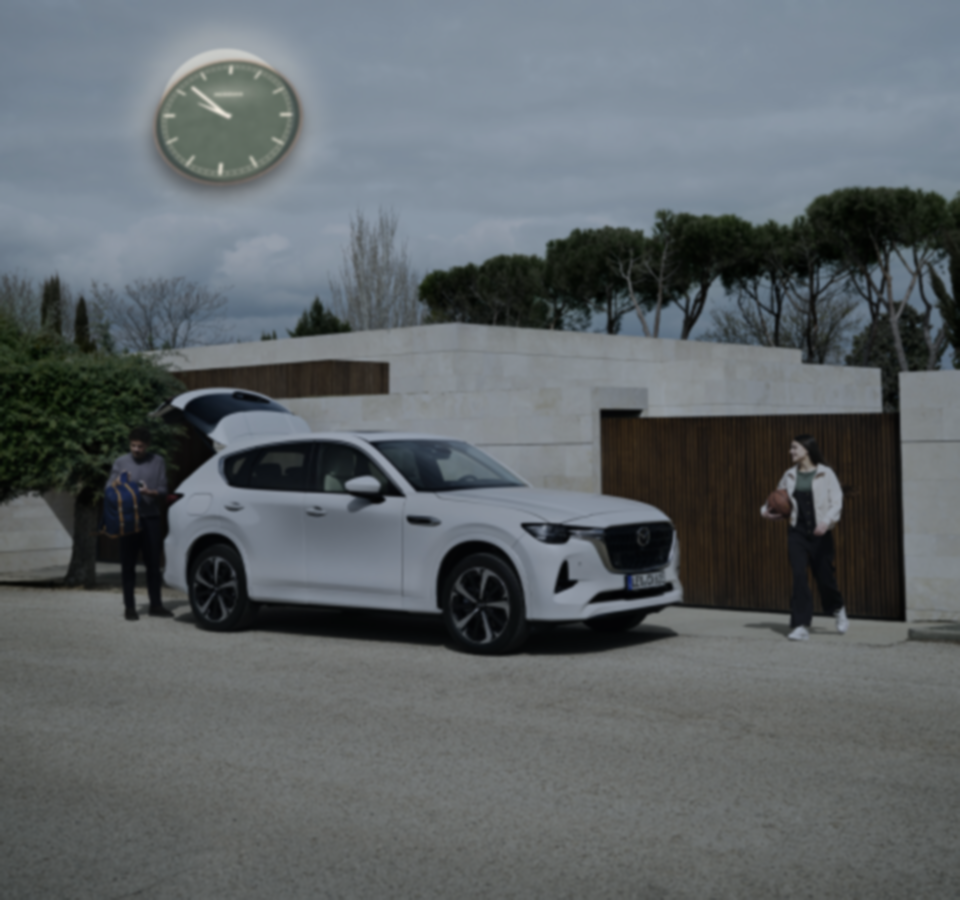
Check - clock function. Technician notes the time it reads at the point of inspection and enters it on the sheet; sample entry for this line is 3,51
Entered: 9,52
